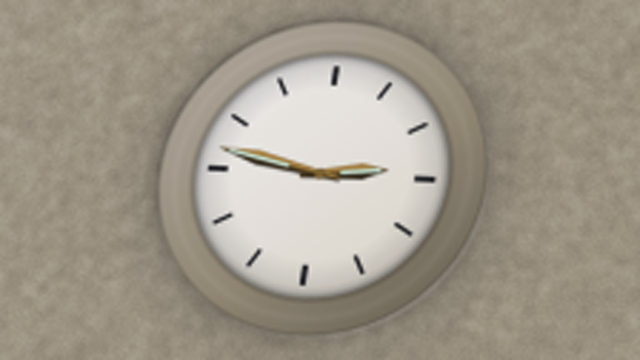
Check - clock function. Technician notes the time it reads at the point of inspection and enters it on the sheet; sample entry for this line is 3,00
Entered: 2,47
